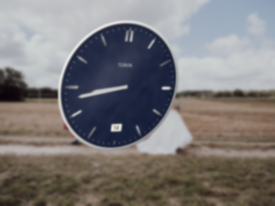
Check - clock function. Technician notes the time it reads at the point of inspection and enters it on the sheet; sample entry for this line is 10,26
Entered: 8,43
